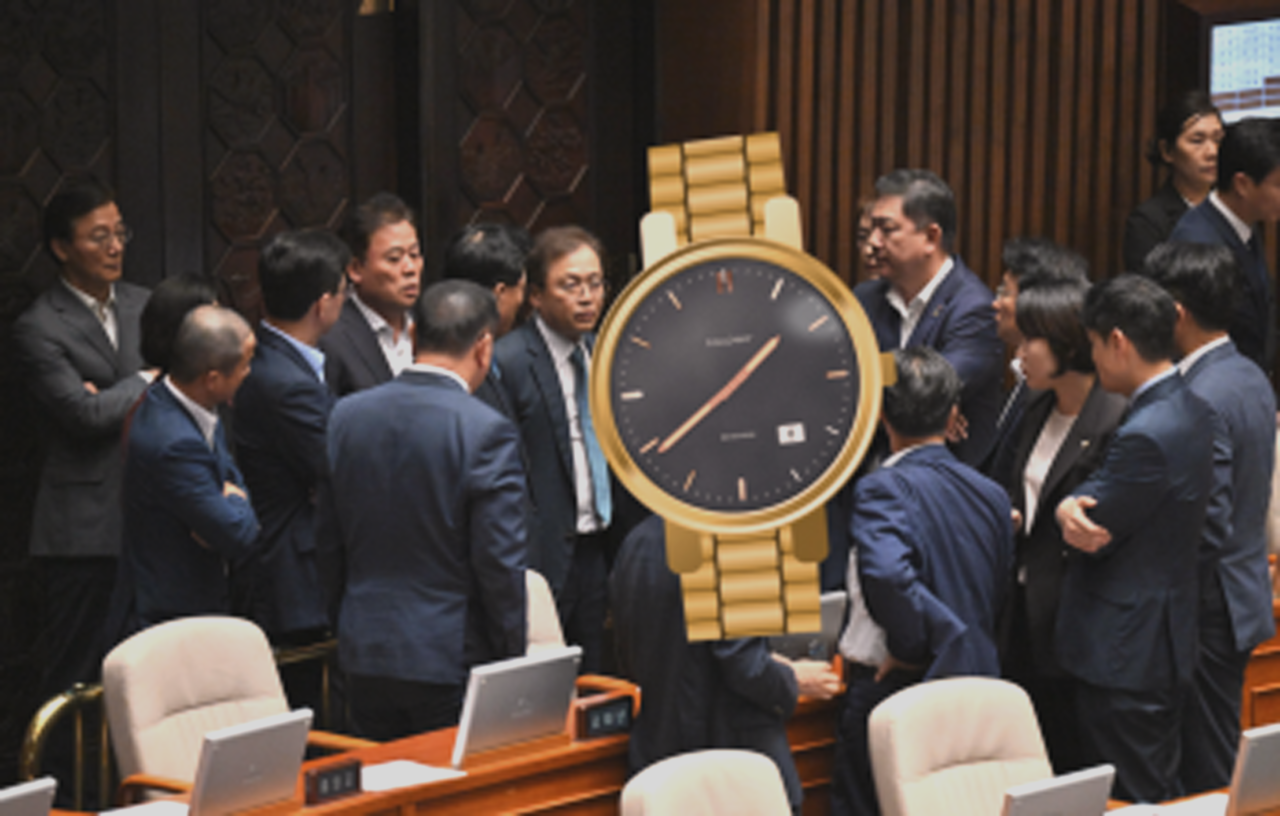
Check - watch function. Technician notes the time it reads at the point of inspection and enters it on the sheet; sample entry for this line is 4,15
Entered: 1,39
